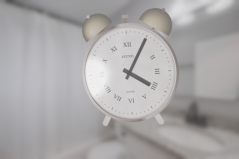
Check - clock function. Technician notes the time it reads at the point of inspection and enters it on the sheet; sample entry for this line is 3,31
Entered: 4,05
